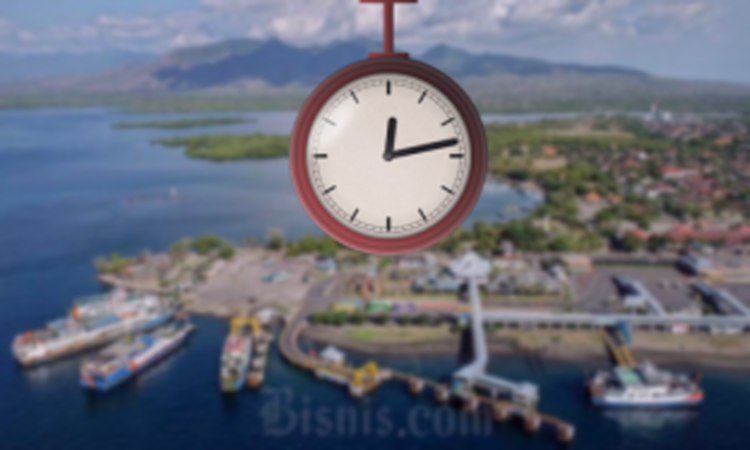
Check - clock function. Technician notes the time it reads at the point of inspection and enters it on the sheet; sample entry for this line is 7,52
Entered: 12,13
